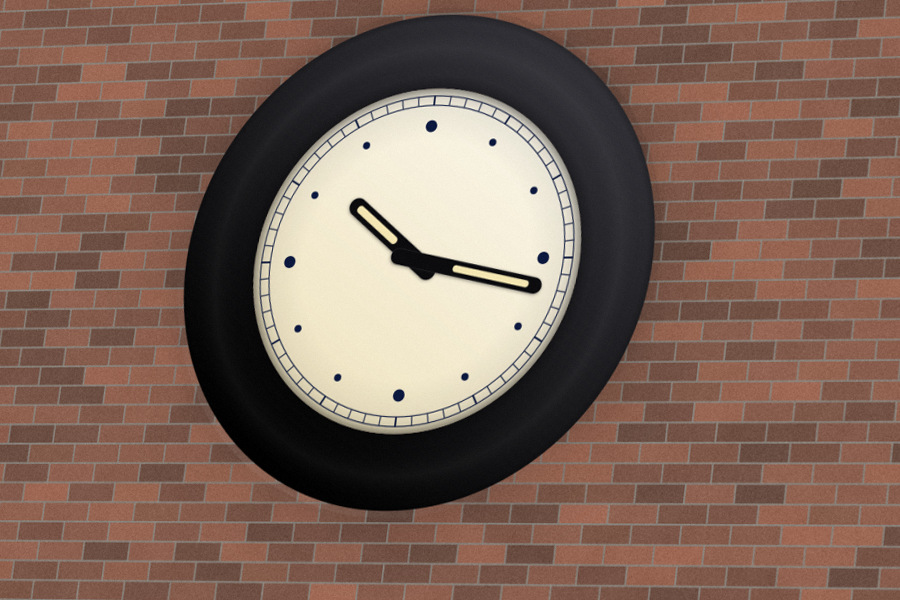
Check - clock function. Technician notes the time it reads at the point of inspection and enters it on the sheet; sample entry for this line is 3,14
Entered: 10,17
